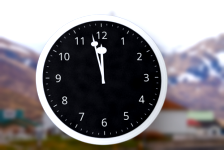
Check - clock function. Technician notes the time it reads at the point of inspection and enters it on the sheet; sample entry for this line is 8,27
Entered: 11,58
